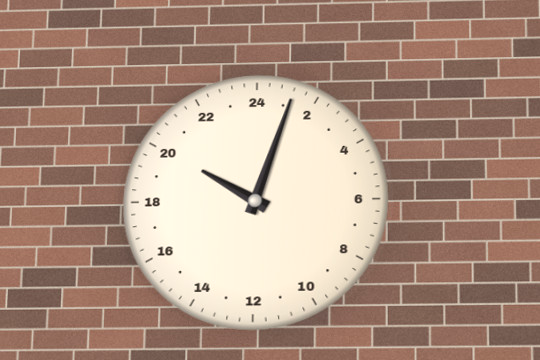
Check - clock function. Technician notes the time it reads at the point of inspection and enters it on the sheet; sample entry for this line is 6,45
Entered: 20,03
